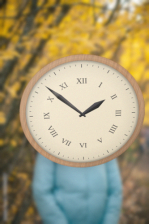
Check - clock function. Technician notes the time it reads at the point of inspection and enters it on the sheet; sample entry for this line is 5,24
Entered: 1,52
